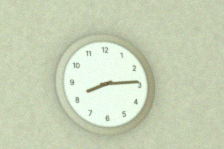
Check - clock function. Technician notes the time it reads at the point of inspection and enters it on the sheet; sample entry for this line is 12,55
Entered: 8,14
